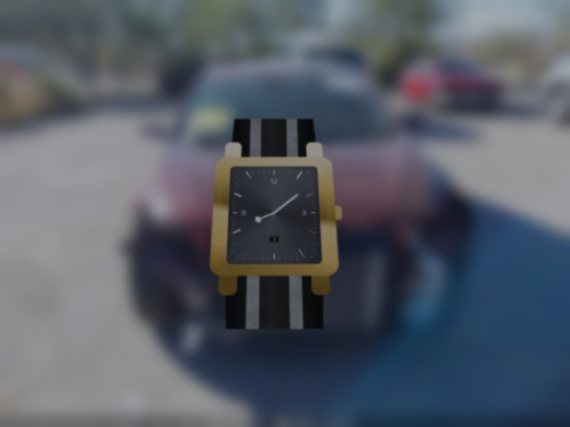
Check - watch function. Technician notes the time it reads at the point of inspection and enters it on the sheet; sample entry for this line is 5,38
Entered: 8,08
